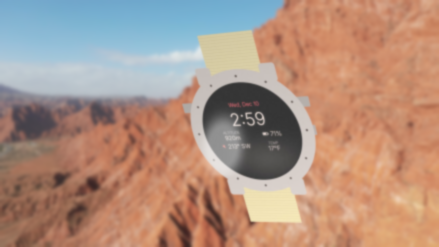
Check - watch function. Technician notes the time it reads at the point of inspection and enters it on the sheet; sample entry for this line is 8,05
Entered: 2,59
